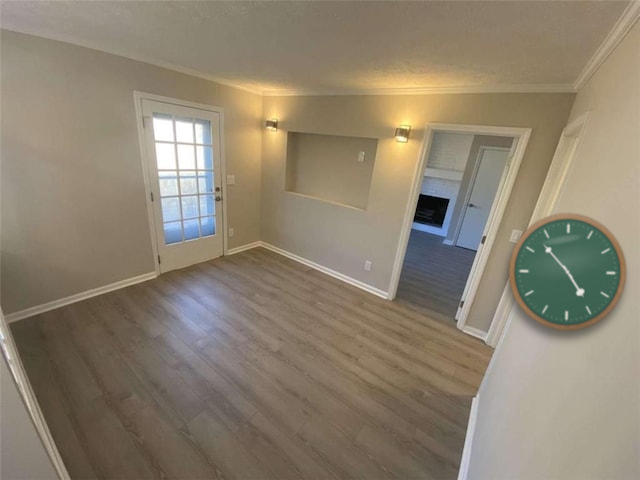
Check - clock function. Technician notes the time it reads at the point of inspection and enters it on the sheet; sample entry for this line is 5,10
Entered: 4,53
